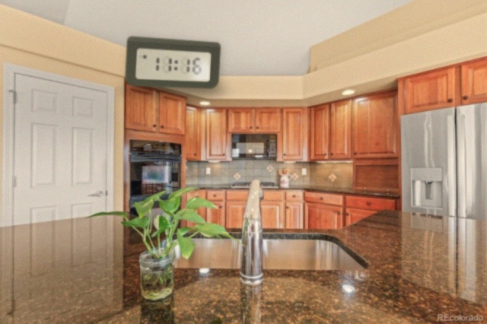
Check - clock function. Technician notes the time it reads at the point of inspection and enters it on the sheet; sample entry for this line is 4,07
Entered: 11,16
